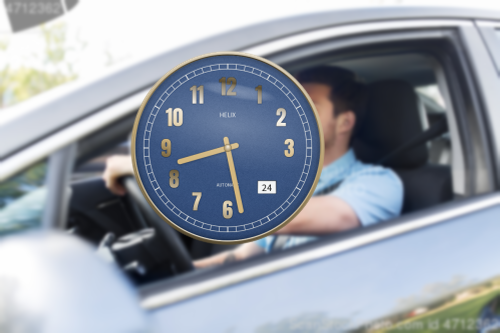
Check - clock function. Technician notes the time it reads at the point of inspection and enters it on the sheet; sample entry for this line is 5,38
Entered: 8,28
